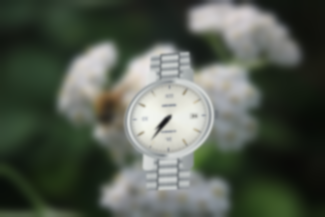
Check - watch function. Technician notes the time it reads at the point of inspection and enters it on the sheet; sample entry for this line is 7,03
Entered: 7,36
